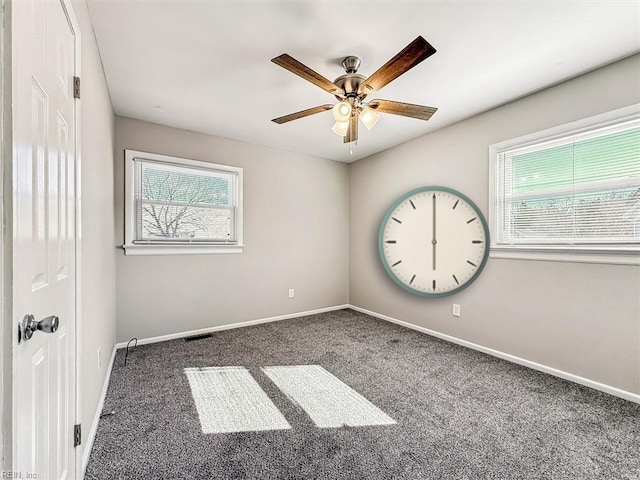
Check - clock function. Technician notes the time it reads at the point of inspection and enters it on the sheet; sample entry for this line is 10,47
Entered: 6,00
